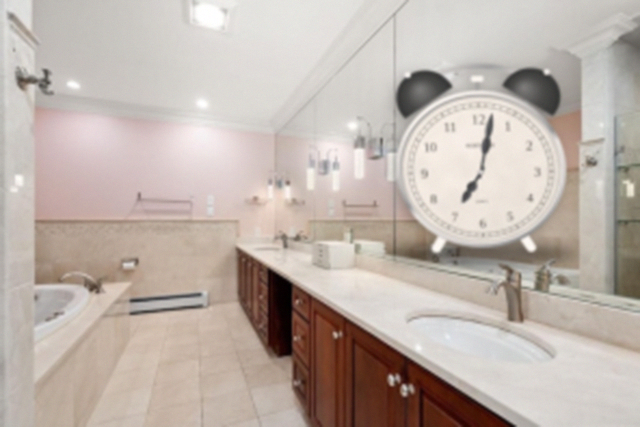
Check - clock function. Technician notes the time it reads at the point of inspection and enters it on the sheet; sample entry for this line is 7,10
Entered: 7,02
